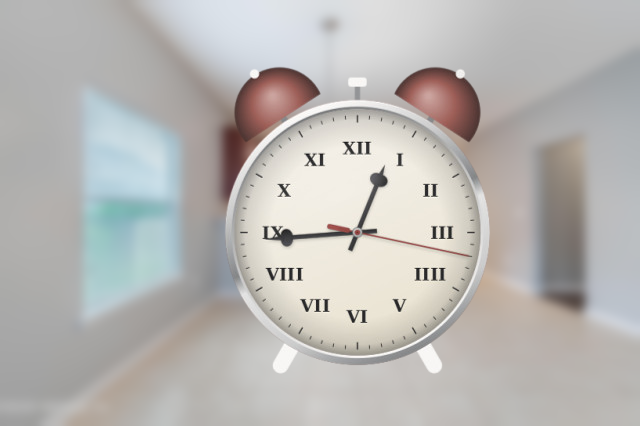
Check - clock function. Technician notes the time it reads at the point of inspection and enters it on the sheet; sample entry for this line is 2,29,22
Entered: 12,44,17
